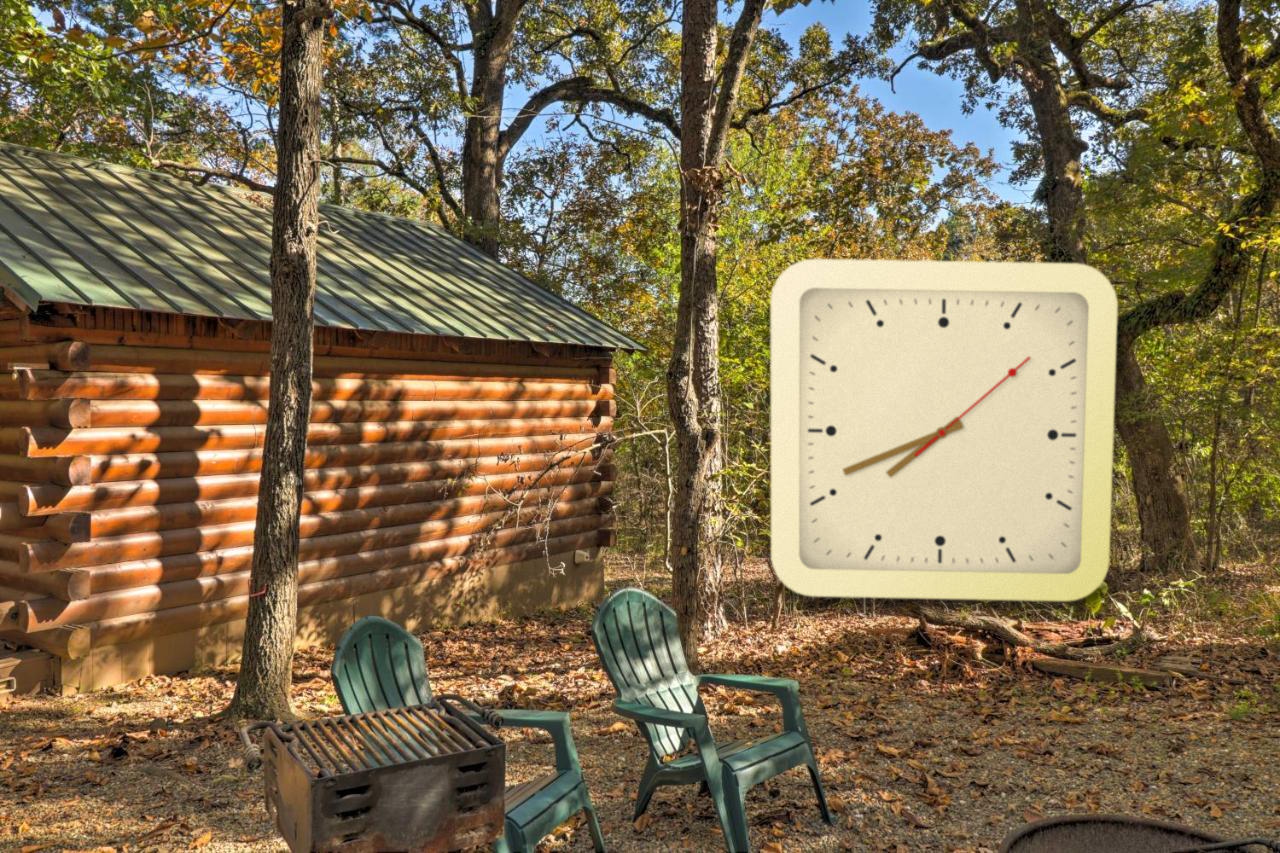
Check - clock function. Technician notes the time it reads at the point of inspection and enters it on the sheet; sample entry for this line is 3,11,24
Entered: 7,41,08
